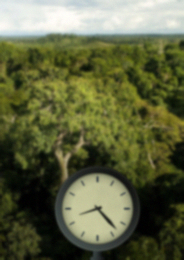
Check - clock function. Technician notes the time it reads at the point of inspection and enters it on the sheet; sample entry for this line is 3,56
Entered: 8,23
